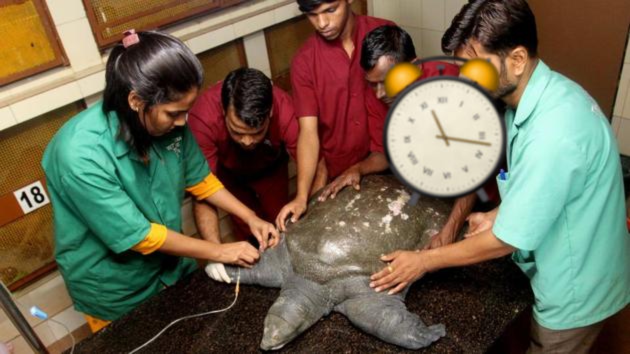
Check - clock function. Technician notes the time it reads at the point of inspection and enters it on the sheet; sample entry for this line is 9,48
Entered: 11,17
